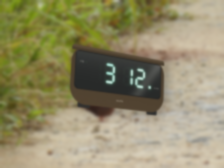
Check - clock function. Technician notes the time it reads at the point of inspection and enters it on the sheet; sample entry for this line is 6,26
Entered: 3,12
